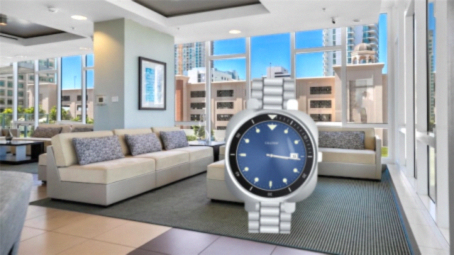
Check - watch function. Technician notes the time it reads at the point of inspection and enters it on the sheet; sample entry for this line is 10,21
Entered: 3,16
